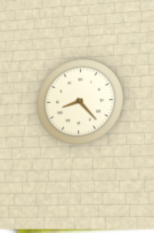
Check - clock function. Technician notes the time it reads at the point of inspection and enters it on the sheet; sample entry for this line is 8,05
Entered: 8,23
